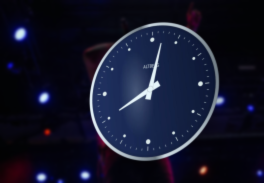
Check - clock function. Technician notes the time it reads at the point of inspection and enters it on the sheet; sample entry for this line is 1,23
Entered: 8,02
